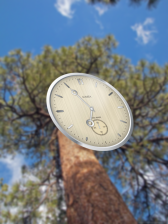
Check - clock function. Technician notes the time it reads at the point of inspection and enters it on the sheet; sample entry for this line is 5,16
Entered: 6,55
